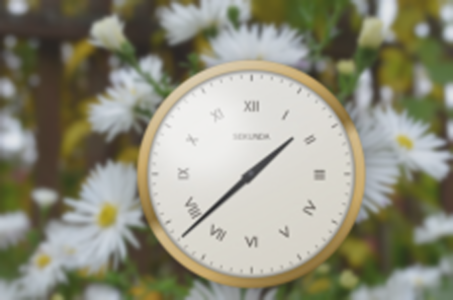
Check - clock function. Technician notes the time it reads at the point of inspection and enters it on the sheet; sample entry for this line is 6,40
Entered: 1,38
